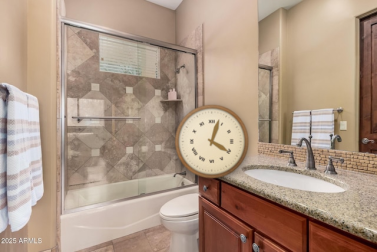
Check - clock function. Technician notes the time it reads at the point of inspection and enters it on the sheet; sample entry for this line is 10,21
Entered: 4,03
